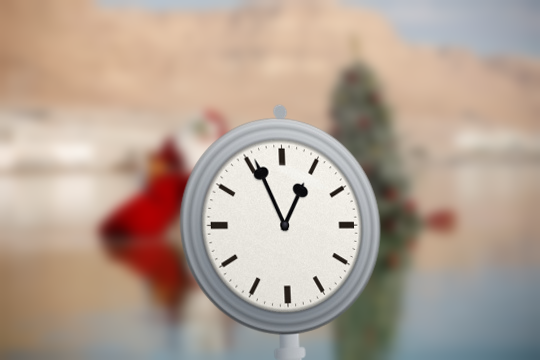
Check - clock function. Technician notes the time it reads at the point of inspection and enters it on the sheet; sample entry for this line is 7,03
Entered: 12,56
